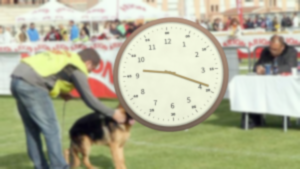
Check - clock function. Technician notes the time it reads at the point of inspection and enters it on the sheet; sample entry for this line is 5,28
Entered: 9,19
